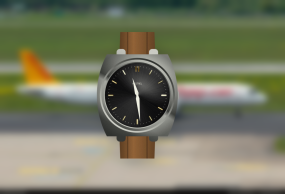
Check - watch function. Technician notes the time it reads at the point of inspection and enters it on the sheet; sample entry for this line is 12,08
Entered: 11,29
